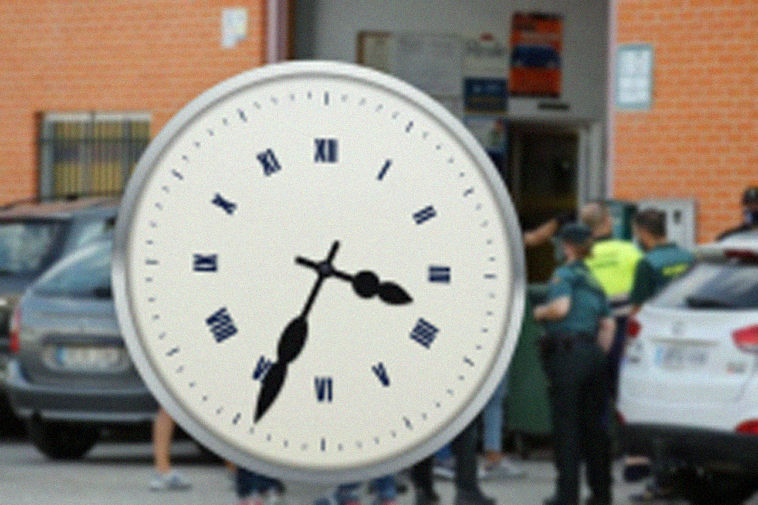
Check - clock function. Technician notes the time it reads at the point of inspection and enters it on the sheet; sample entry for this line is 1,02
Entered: 3,34
